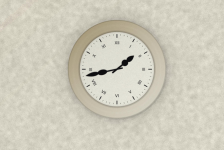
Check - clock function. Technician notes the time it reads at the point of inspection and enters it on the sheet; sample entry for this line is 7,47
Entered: 1,43
